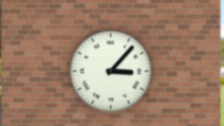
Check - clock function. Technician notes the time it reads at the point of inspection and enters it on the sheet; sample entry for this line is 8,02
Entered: 3,07
